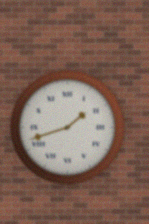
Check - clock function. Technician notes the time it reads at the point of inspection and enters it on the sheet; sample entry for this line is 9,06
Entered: 1,42
